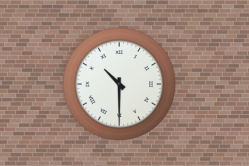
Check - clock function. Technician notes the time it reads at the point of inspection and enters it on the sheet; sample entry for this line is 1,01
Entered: 10,30
